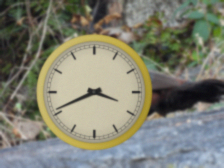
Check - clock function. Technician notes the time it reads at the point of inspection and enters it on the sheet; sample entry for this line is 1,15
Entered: 3,41
